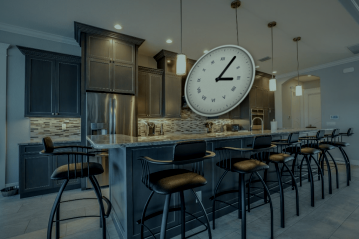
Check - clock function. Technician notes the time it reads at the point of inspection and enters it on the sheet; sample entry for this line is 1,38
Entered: 3,05
